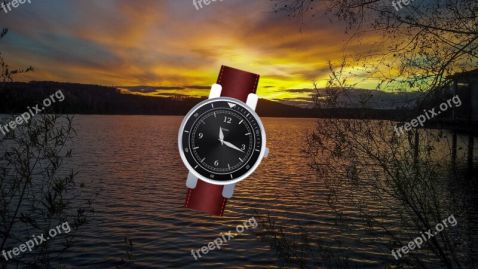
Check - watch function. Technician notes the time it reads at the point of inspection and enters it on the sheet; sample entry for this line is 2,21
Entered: 11,17
